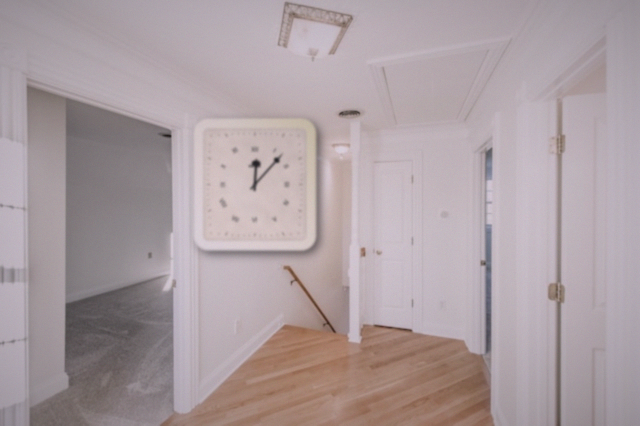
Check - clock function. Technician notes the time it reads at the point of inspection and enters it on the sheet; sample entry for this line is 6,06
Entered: 12,07
